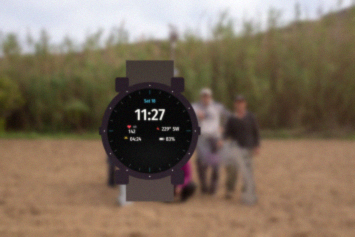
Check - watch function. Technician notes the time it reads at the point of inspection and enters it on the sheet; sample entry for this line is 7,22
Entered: 11,27
